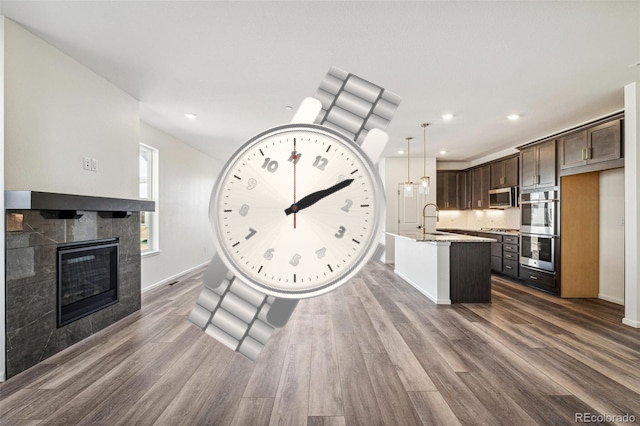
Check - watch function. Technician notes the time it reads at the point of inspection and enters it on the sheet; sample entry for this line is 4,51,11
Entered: 1,05,55
